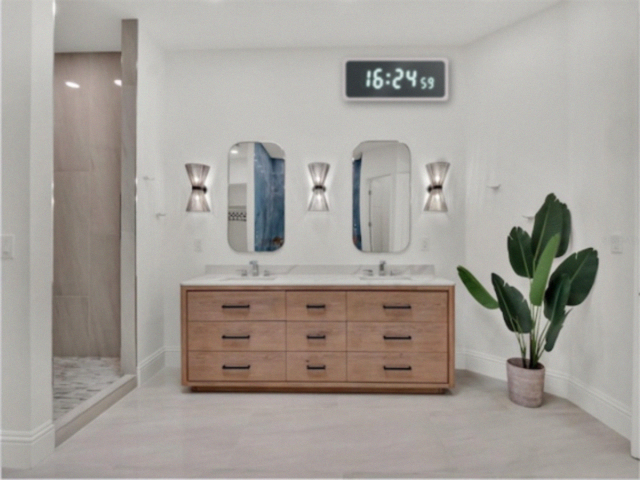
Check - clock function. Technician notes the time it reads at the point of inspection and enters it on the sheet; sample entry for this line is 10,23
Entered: 16,24
